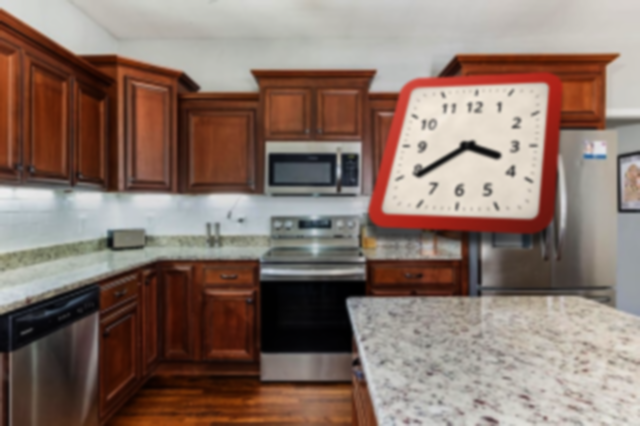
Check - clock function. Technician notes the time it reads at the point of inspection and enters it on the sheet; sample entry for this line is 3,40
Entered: 3,39
